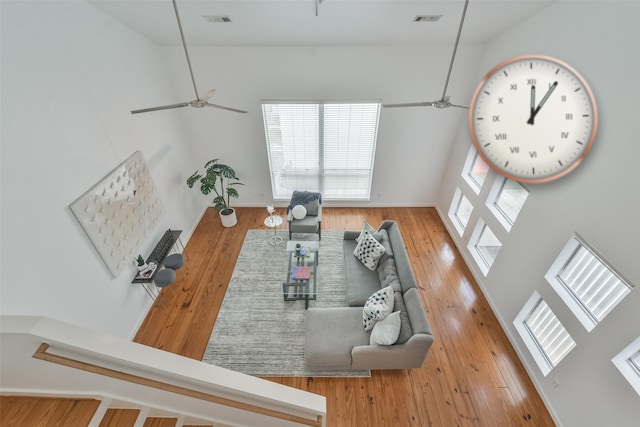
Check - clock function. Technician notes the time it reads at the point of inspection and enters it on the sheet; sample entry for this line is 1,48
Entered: 12,06
